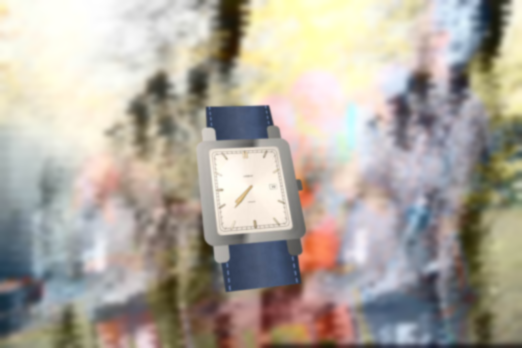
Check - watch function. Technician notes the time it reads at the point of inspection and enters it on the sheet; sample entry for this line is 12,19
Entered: 7,37
